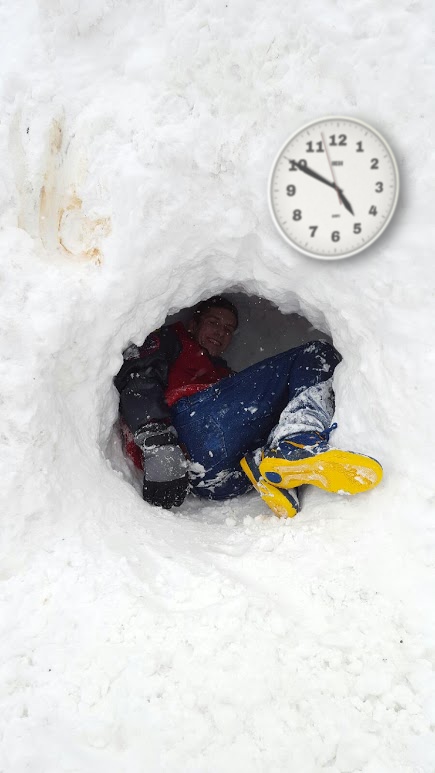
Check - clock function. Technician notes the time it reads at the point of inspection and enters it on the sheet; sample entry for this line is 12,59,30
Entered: 4,49,57
